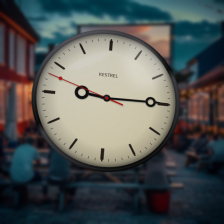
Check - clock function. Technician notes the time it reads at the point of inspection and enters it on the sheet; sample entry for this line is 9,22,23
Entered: 9,14,48
